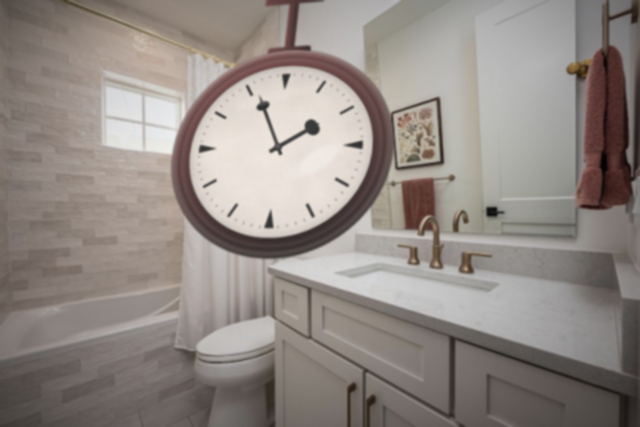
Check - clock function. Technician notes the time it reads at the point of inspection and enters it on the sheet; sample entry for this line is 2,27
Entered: 1,56
